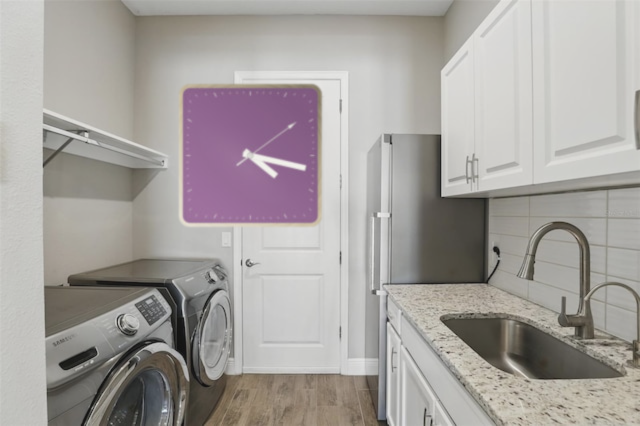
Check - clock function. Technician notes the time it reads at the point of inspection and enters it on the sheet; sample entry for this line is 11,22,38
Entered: 4,17,09
